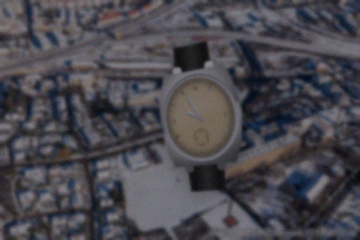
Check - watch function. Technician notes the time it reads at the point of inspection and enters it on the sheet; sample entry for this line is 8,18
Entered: 9,56
